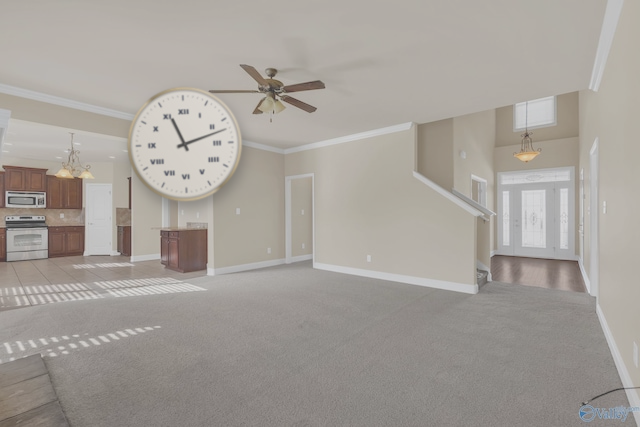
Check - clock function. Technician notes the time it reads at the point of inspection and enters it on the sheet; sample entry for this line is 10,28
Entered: 11,12
